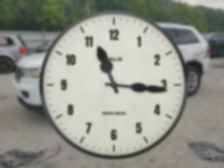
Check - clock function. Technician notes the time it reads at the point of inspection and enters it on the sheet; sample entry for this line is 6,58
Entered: 11,16
